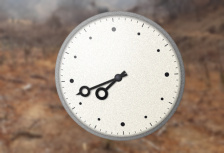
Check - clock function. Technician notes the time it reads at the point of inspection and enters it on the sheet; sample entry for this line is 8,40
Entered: 7,42
